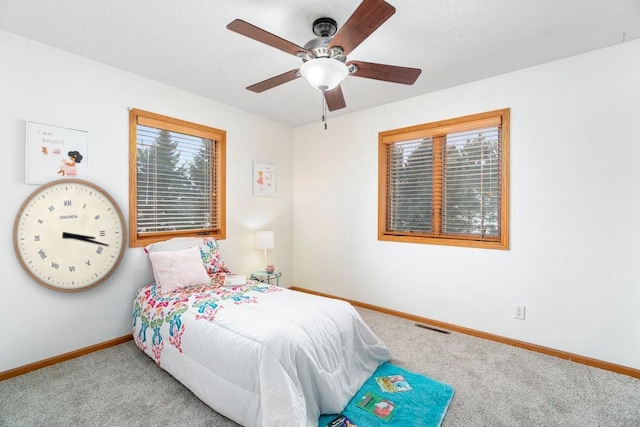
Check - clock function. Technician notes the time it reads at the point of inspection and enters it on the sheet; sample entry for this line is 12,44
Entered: 3,18
